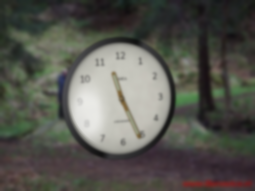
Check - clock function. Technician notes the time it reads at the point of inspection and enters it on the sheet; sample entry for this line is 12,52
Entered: 11,26
